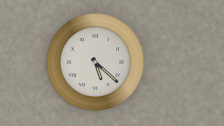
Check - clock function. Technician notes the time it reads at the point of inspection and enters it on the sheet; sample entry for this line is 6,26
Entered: 5,22
